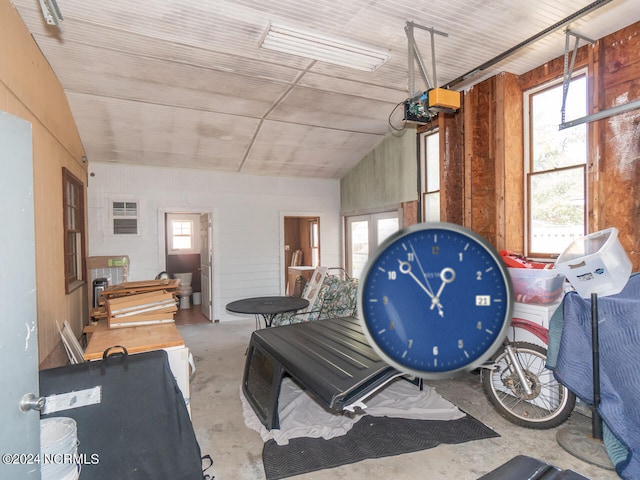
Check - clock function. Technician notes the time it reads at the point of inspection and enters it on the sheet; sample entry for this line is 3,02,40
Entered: 12,52,56
